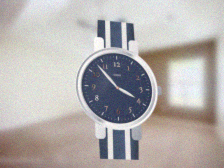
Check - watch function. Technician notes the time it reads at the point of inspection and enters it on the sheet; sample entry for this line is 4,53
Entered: 3,53
